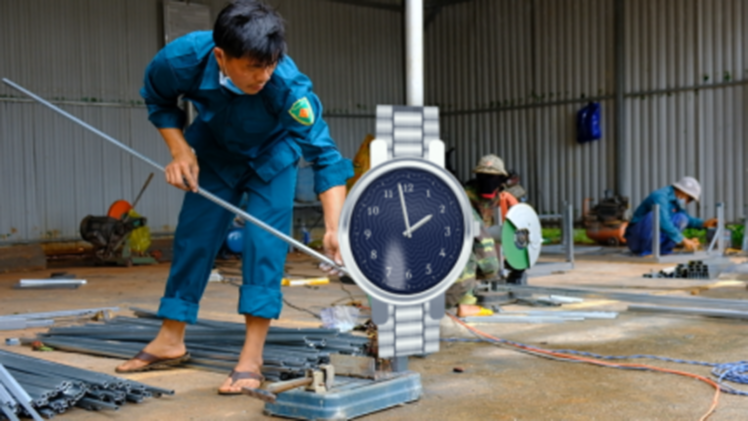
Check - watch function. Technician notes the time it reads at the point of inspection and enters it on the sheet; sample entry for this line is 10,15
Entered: 1,58
